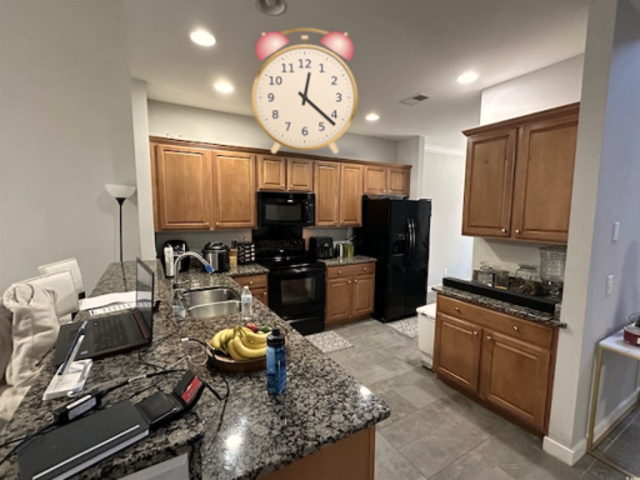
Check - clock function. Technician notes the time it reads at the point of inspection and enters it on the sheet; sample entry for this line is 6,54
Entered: 12,22
